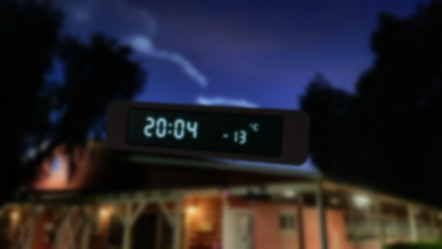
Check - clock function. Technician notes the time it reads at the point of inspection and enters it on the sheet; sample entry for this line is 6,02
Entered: 20,04
